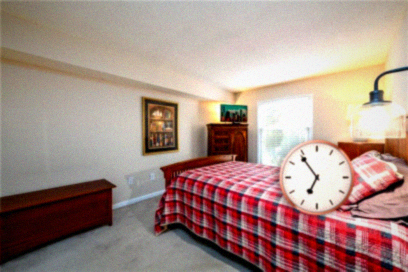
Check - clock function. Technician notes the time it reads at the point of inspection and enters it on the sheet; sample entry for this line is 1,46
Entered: 6,54
